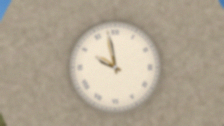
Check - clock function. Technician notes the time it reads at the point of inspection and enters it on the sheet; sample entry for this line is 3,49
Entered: 9,58
